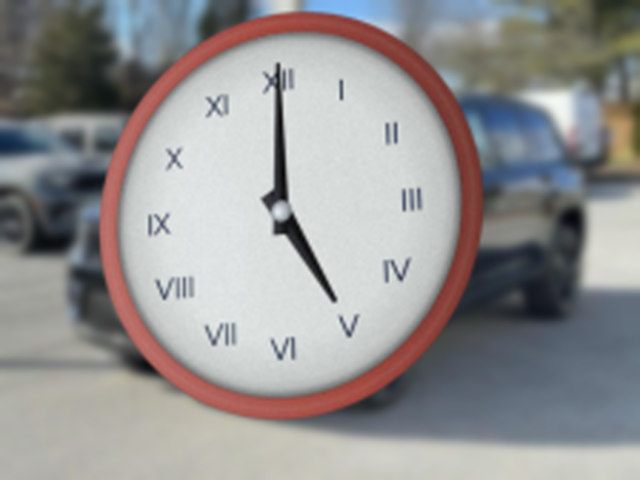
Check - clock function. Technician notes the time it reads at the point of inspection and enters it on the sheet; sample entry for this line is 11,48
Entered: 5,00
